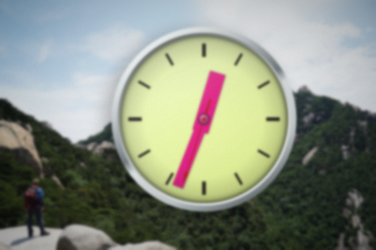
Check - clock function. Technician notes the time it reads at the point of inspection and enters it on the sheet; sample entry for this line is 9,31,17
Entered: 12,33,33
